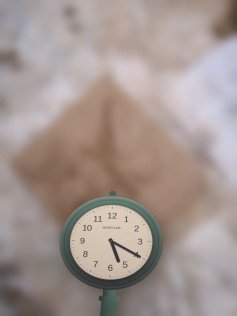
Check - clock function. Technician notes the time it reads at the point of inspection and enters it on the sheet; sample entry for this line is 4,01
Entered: 5,20
